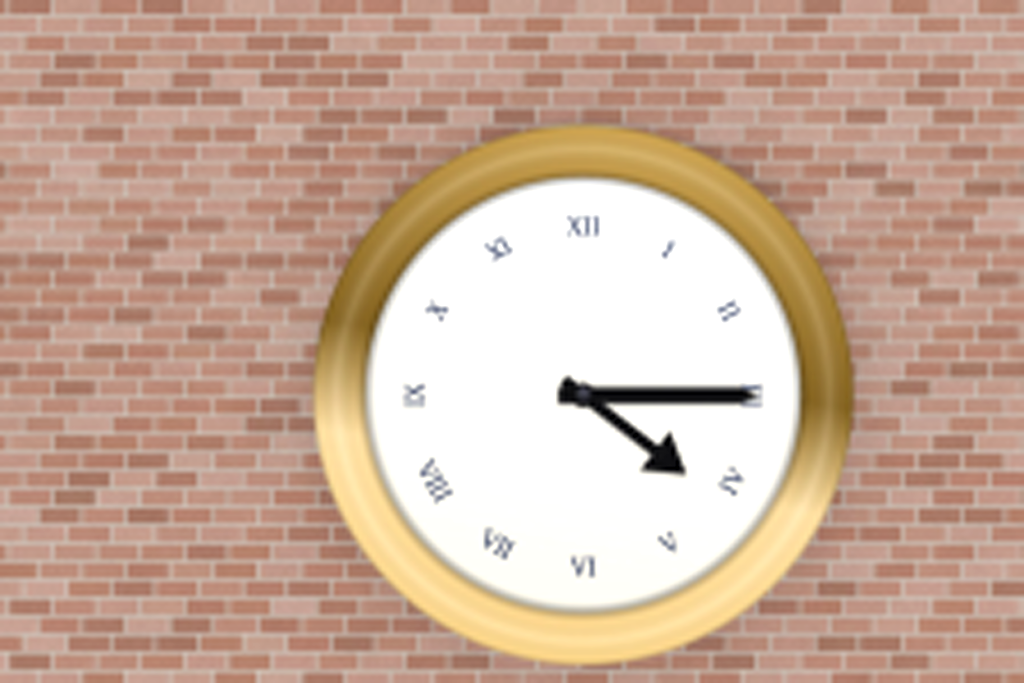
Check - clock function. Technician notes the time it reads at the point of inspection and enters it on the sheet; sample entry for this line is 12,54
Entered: 4,15
